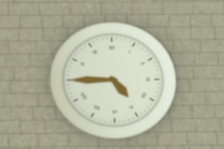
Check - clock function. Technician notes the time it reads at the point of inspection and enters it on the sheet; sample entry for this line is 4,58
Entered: 4,45
